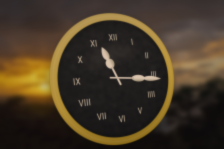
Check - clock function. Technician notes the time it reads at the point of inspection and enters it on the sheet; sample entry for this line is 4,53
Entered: 11,16
